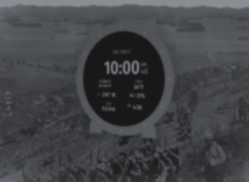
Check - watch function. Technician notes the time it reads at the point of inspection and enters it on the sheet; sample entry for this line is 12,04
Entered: 10,00
